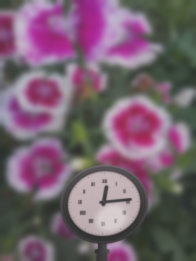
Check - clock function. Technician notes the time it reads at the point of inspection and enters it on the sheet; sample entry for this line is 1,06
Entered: 12,14
